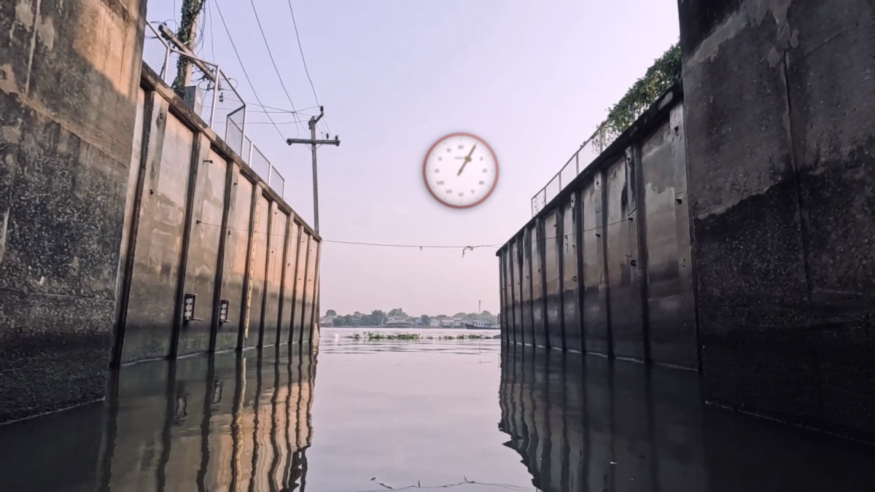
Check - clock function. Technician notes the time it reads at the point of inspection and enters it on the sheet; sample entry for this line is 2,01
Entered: 1,05
